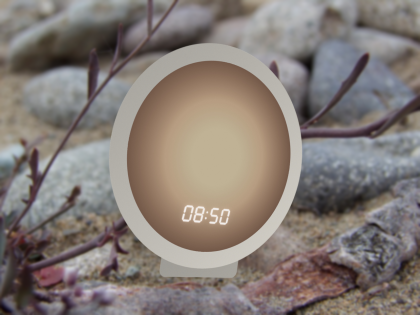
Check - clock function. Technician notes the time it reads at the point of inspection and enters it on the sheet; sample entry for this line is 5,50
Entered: 8,50
